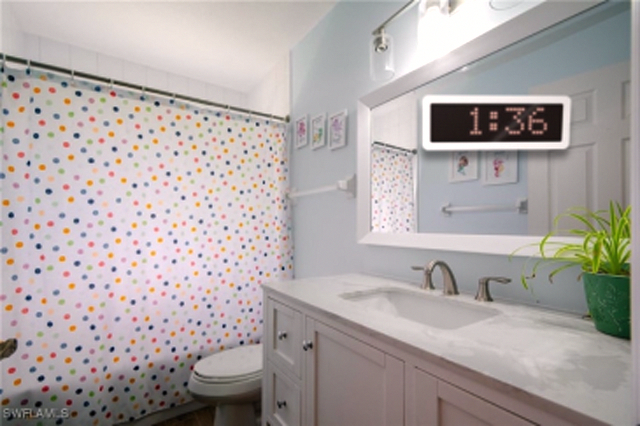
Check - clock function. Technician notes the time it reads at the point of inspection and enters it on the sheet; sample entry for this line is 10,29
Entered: 1,36
